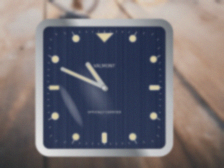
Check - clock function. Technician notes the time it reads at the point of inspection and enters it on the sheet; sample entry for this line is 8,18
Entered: 10,49
